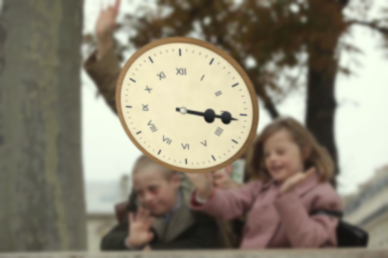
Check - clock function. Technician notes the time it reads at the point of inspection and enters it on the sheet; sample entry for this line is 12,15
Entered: 3,16
